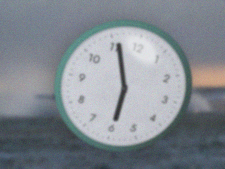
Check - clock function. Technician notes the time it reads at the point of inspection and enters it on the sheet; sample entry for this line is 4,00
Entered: 5,56
